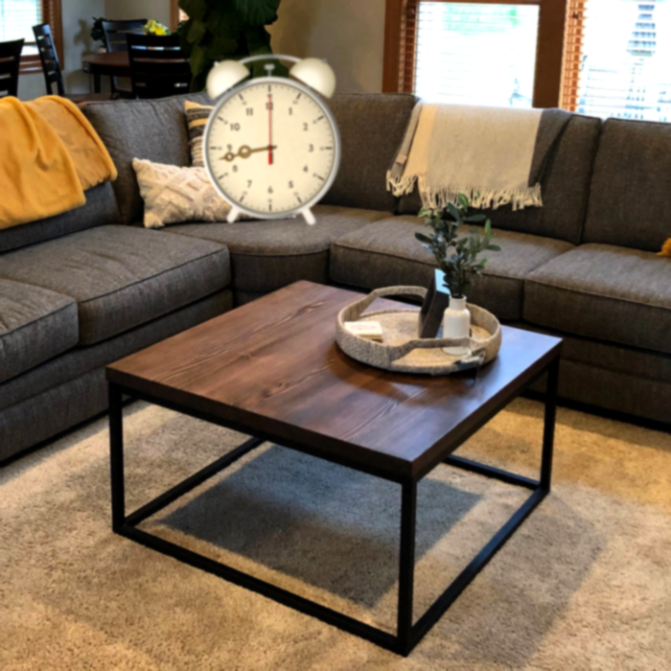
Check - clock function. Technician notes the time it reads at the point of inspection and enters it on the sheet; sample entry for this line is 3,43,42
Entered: 8,43,00
